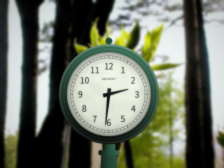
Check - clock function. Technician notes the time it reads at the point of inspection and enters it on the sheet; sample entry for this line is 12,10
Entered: 2,31
